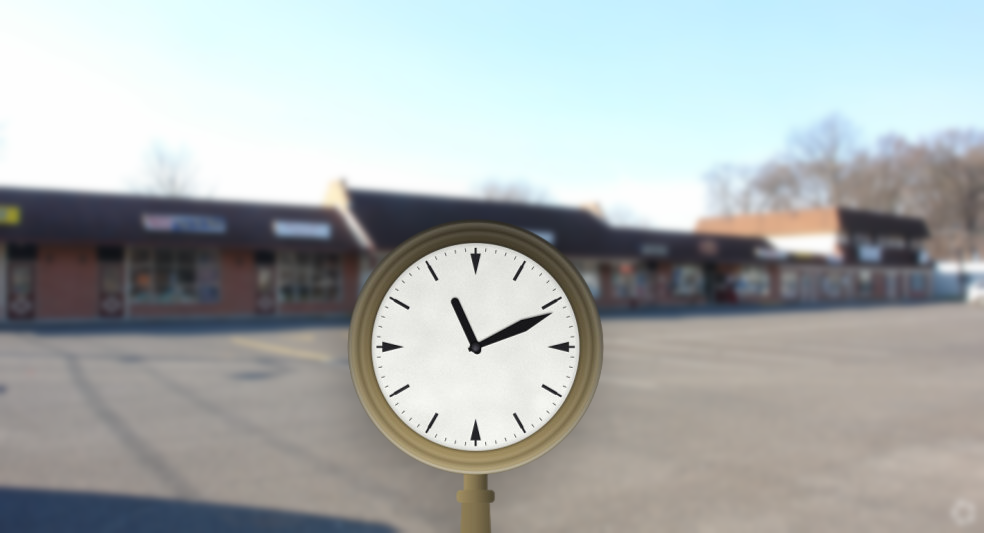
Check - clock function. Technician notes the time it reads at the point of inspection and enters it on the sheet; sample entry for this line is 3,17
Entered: 11,11
